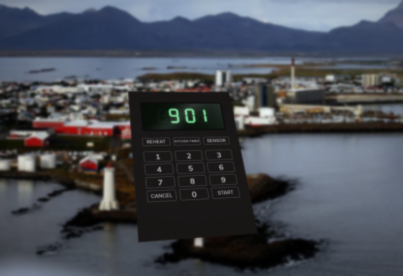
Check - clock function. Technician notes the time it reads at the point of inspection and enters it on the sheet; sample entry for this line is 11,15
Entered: 9,01
